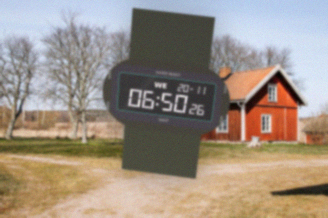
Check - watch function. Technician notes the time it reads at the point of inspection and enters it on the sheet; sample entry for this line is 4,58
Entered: 6,50
